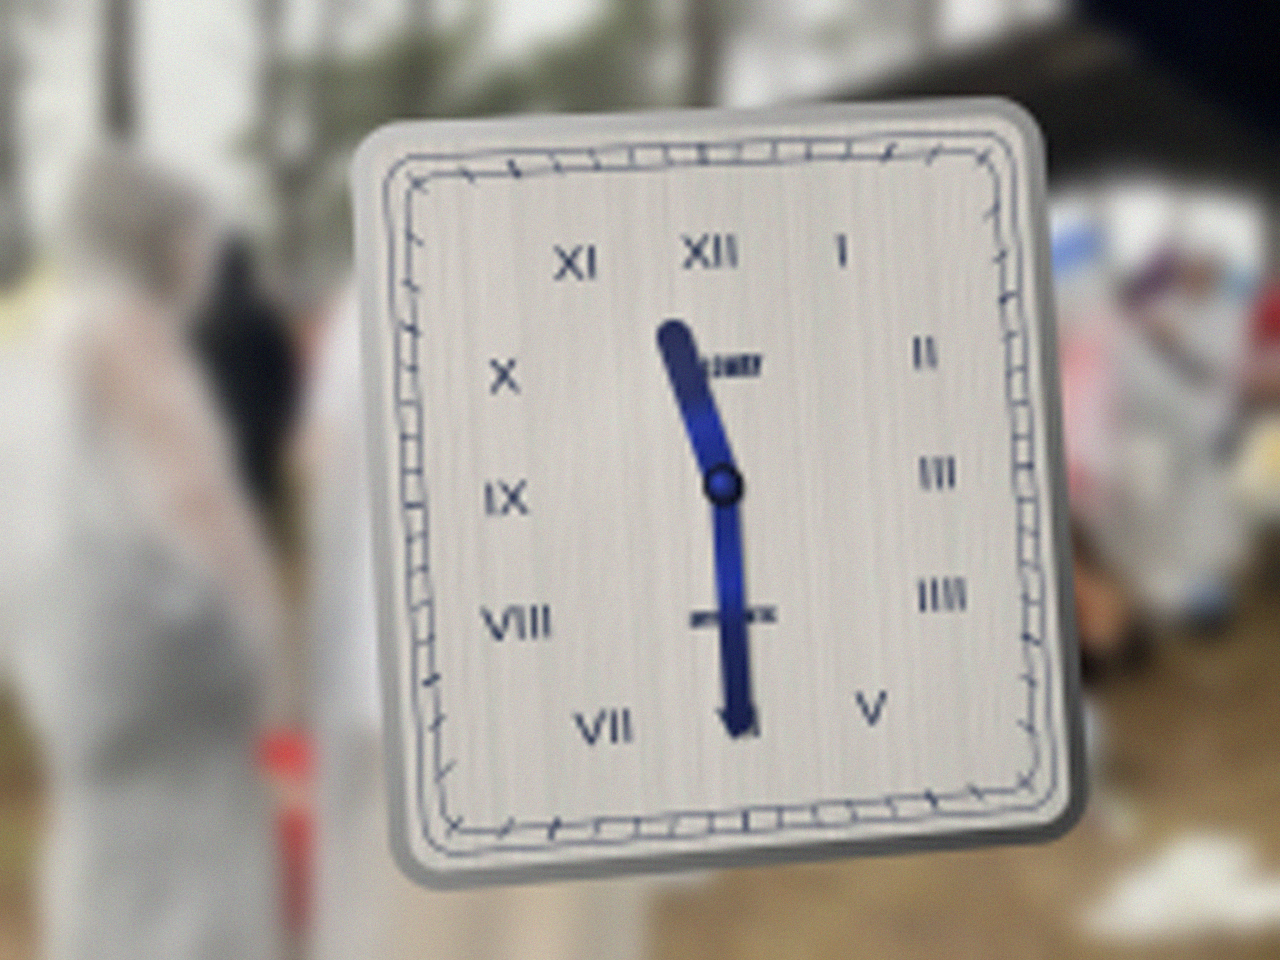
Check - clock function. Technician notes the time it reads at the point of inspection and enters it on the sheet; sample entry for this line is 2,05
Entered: 11,30
